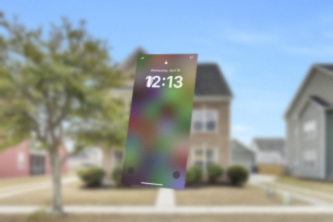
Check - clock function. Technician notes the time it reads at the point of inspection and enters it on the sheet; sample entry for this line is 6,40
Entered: 12,13
